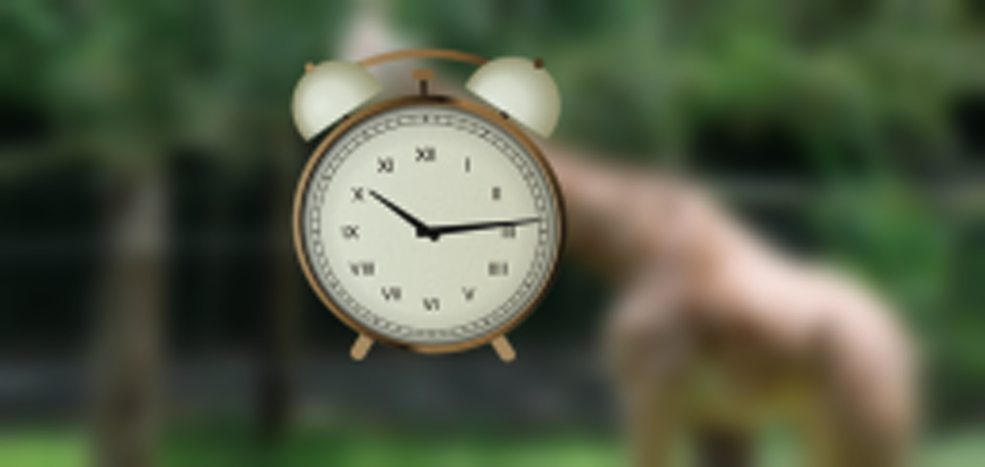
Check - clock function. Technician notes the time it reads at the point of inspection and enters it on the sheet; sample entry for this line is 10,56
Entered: 10,14
